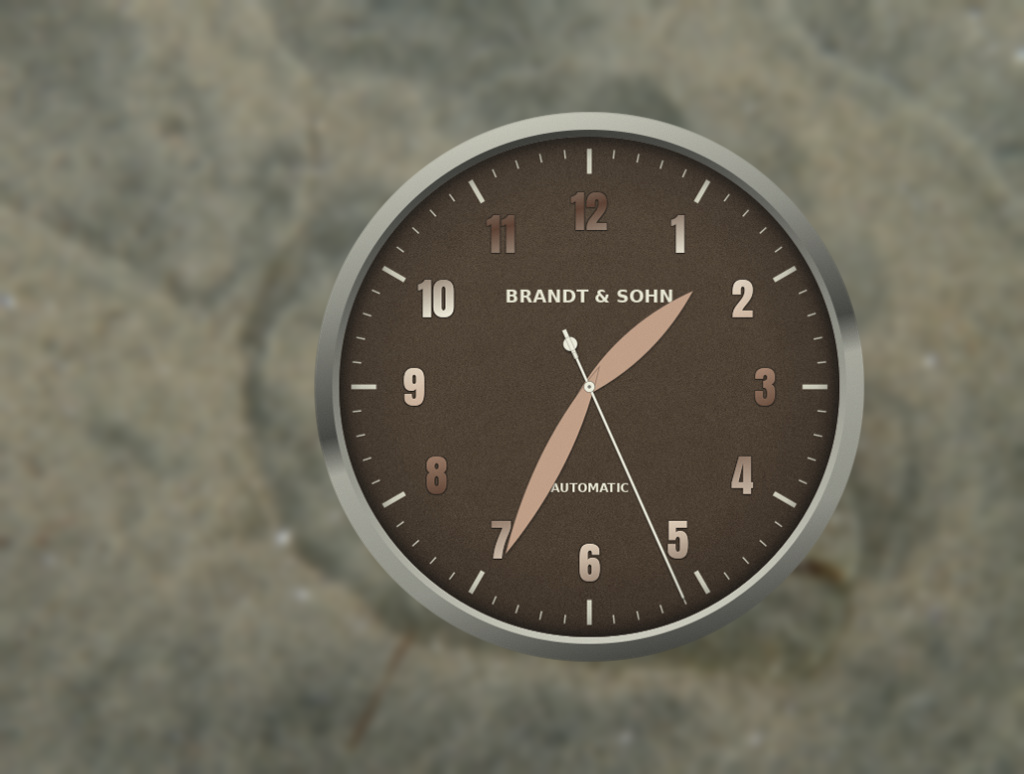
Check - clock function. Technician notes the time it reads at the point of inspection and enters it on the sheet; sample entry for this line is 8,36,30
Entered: 1,34,26
